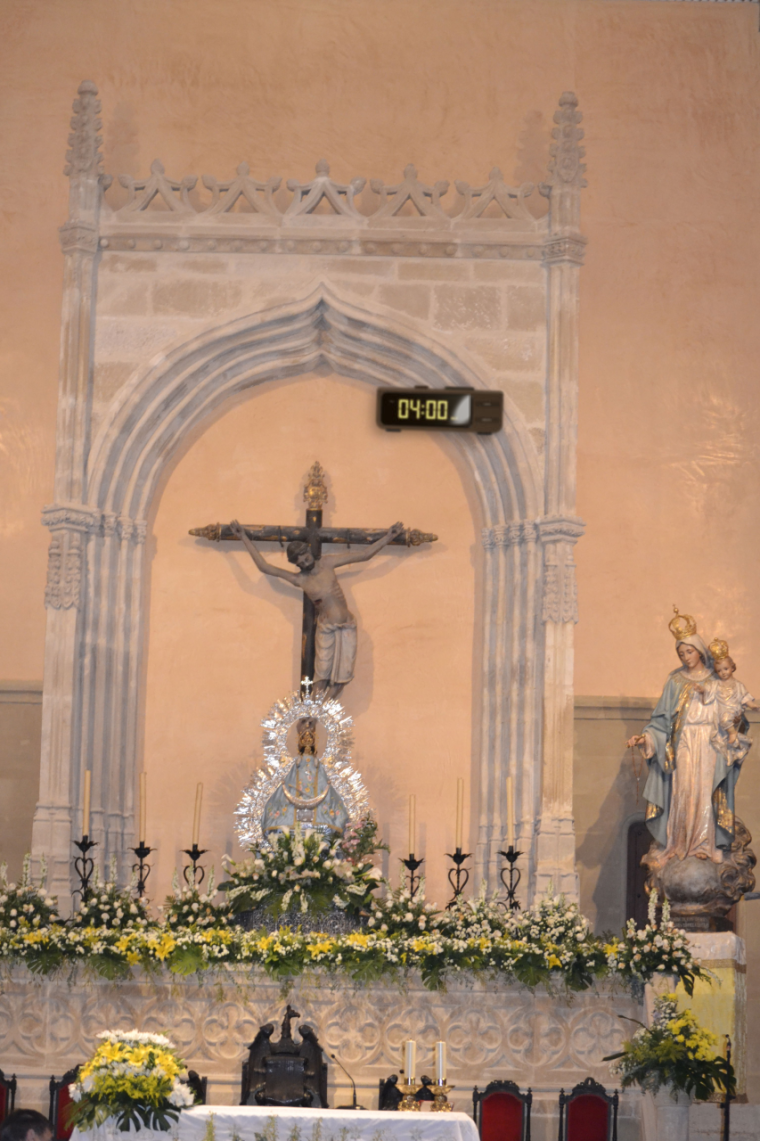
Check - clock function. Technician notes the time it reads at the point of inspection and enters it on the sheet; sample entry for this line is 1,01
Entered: 4,00
